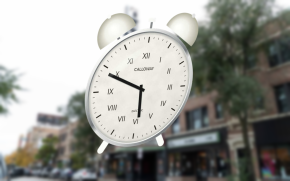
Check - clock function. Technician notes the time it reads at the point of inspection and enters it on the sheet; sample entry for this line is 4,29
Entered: 5,49
